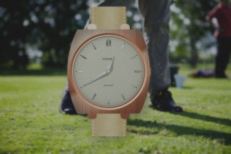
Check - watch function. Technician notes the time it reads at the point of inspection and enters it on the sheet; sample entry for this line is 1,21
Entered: 12,40
